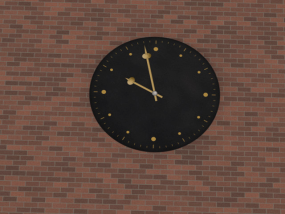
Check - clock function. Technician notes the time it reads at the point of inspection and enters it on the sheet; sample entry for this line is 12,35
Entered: 9,58
